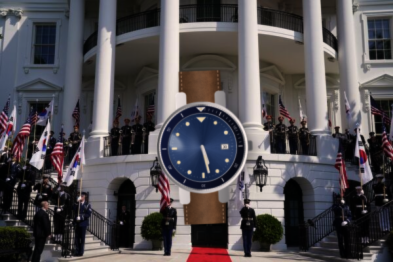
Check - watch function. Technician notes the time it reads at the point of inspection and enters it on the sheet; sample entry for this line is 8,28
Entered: 5,28
